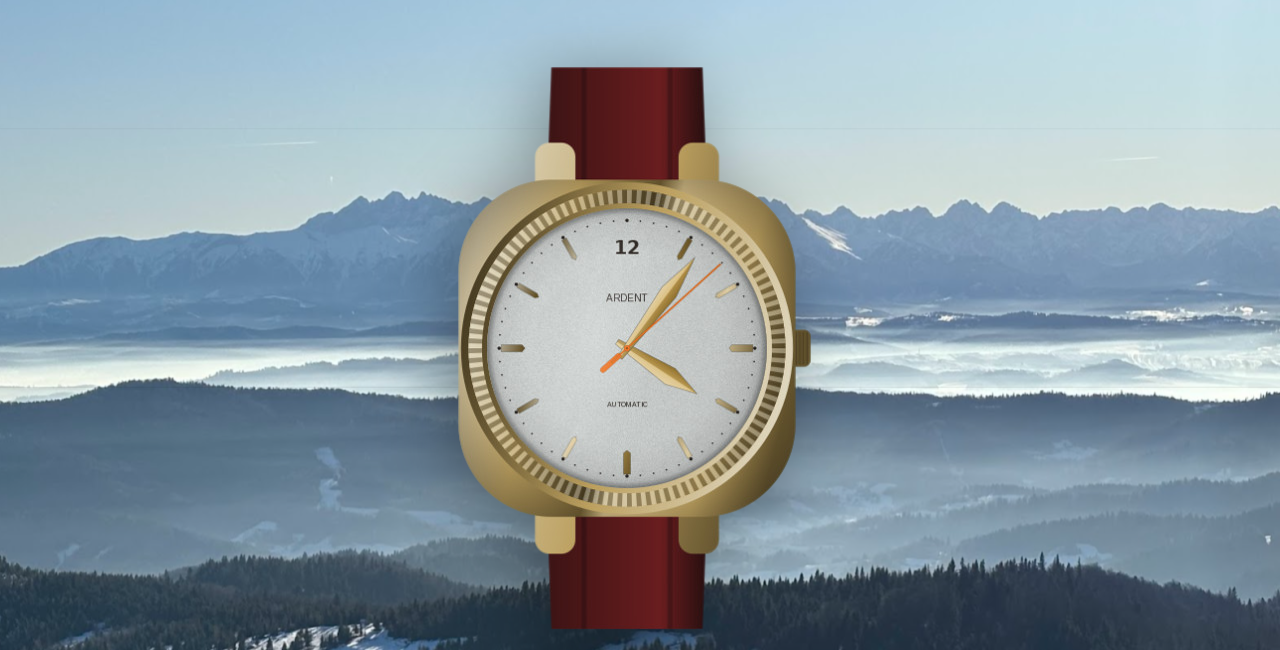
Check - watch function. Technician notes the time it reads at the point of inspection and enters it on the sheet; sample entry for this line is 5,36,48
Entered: 4,06,08
